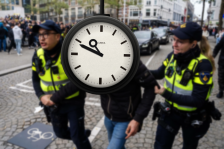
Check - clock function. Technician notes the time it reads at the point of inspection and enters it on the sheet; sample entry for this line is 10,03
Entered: 10,49
